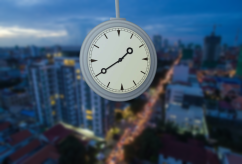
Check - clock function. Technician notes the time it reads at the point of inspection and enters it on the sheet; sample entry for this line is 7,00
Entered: 1,40
